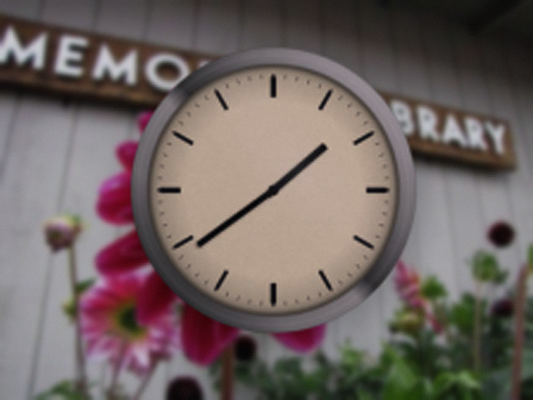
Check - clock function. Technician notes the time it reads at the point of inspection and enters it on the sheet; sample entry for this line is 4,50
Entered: 1,39
